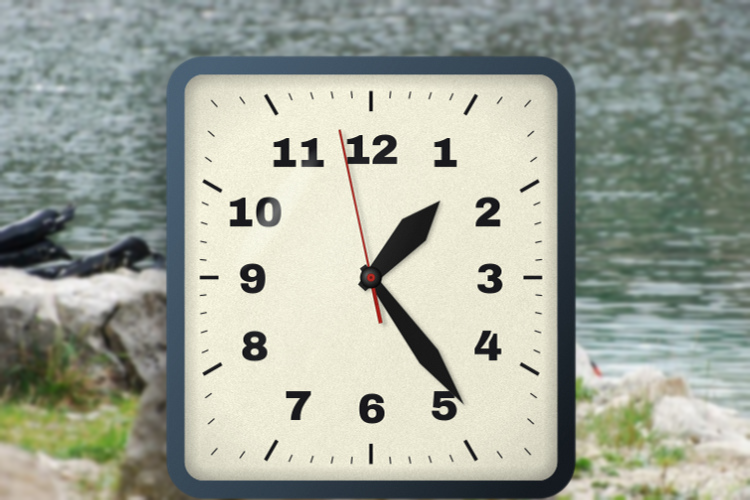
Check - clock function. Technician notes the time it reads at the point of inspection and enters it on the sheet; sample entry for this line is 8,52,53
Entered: 1,23,58
